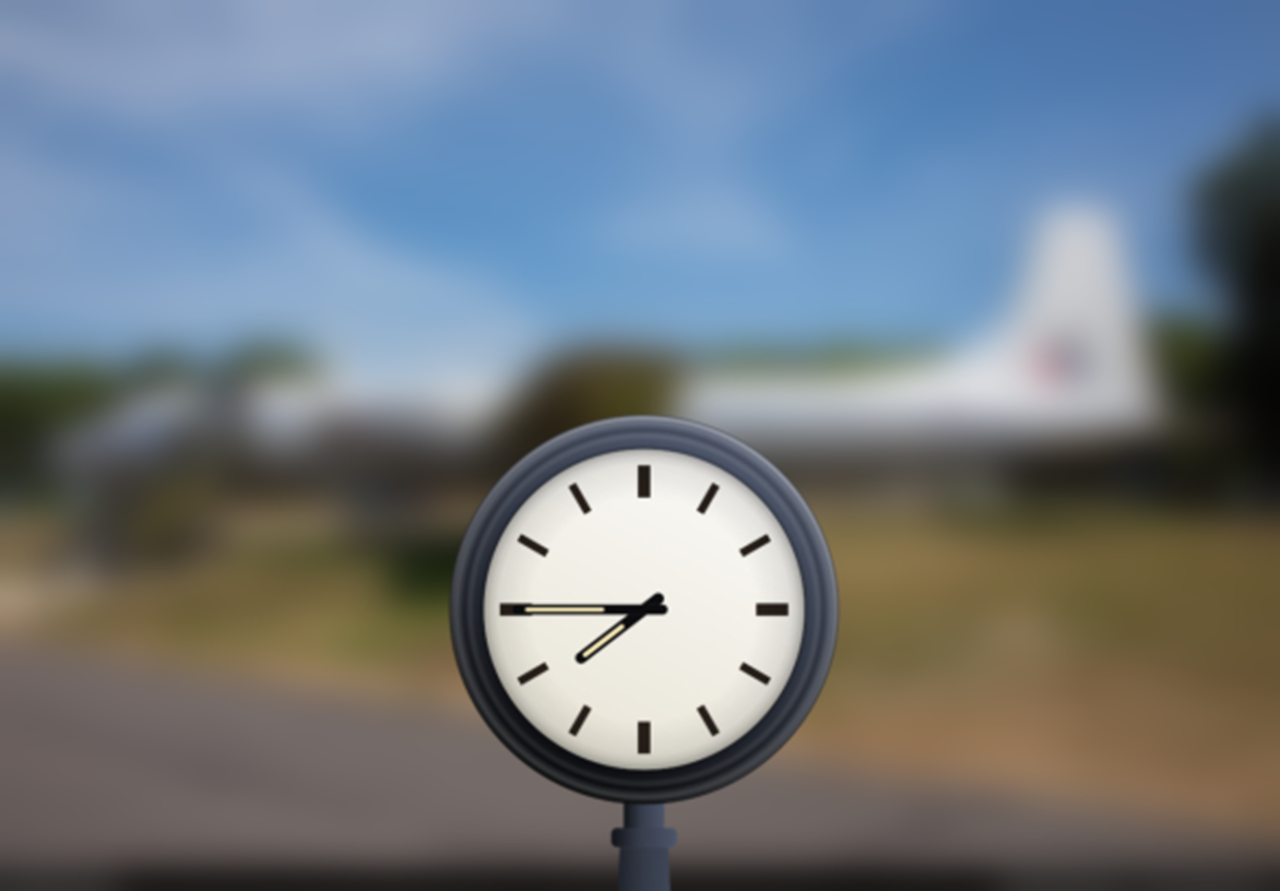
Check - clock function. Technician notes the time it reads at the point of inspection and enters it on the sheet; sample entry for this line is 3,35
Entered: 7,45
